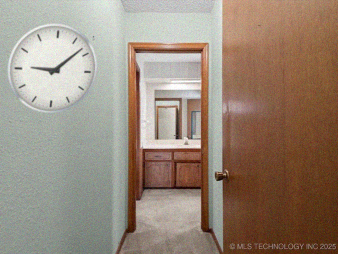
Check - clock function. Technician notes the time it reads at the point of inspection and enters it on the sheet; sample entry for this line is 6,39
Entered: 9,08
